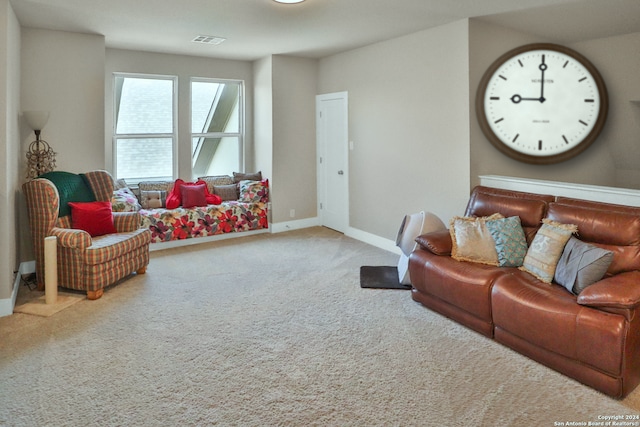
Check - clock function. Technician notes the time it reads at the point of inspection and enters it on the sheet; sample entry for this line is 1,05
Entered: 9,00
